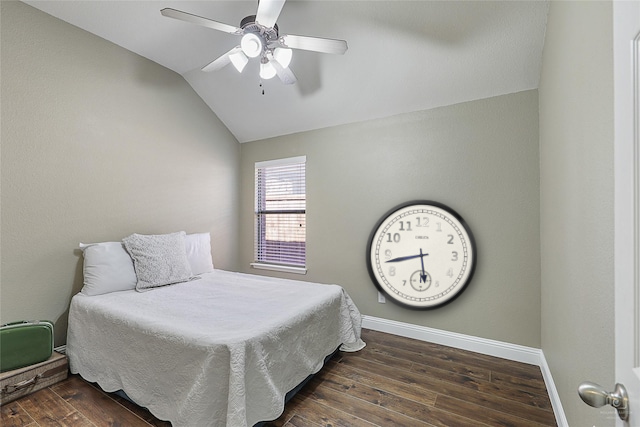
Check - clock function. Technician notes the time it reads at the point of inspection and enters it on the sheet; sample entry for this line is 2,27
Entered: 5,43
